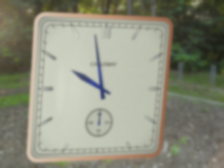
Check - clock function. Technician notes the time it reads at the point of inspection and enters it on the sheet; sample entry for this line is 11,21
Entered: 9,58
